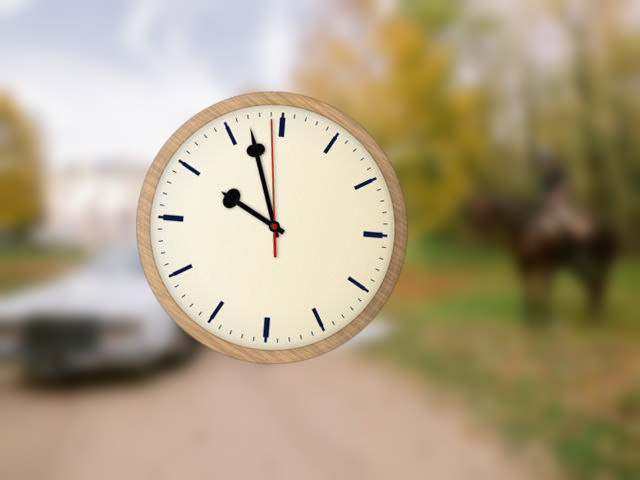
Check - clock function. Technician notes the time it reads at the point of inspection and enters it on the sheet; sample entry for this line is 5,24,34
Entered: 9,56,59
